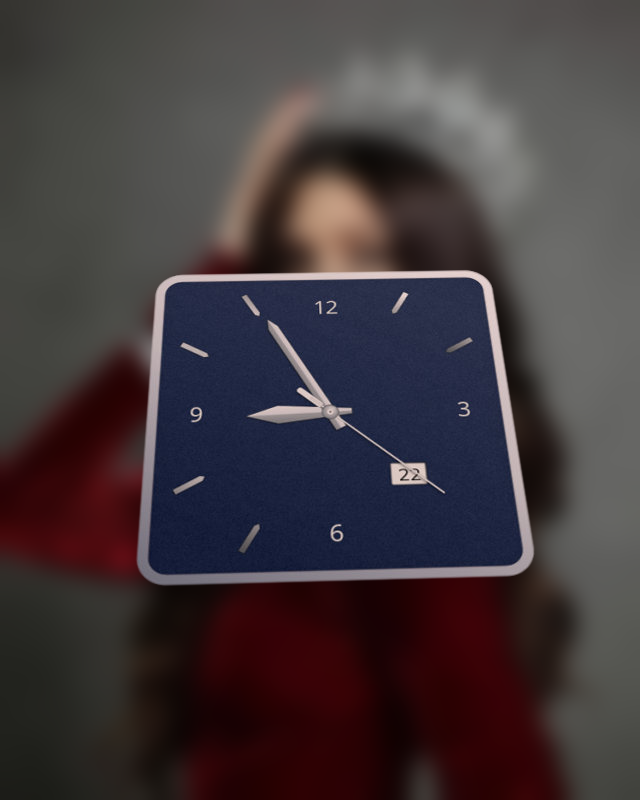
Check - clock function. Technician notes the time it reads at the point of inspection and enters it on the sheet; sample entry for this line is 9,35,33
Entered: 8,55,22
